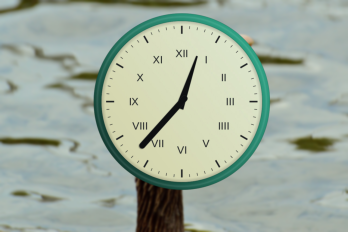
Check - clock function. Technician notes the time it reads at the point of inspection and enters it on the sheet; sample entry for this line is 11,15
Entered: 12,37
